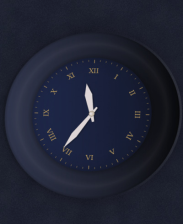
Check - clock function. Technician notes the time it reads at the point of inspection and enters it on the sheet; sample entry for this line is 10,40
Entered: 11,36
